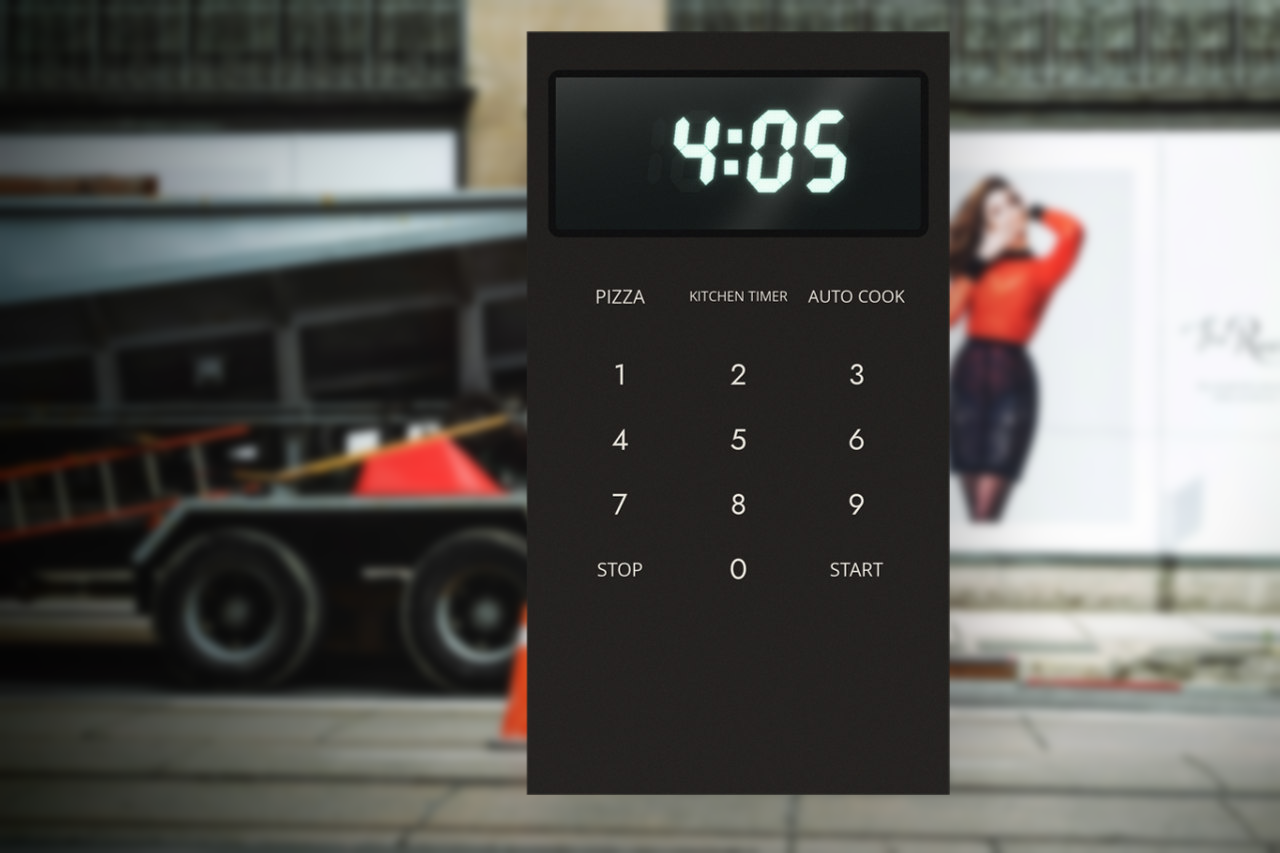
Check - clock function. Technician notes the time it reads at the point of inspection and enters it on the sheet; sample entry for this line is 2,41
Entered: 4,05
